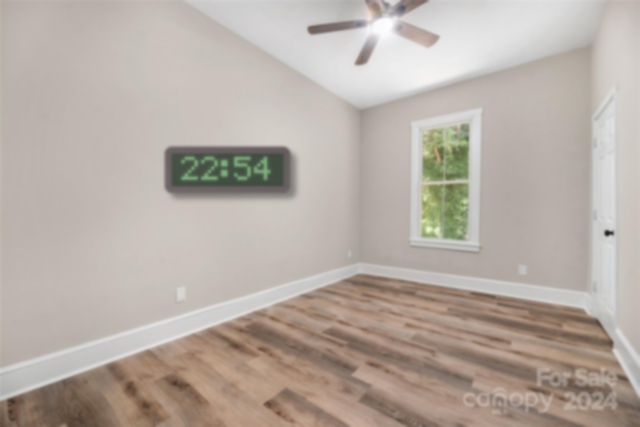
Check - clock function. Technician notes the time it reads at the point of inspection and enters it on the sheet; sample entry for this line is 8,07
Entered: 22,54
